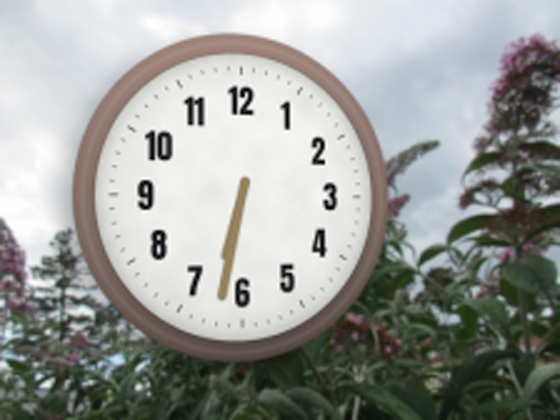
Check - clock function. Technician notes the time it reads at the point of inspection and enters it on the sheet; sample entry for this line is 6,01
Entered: 6,32
